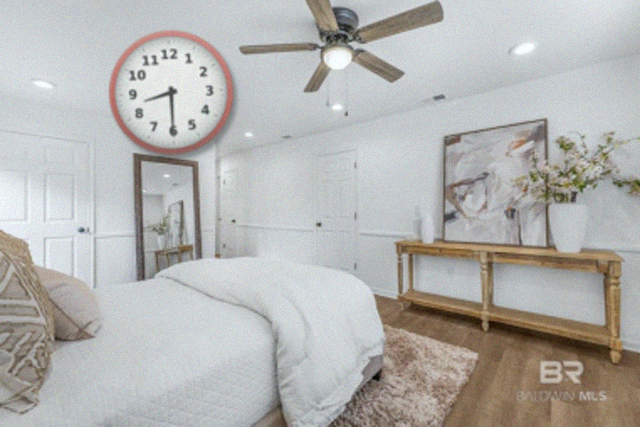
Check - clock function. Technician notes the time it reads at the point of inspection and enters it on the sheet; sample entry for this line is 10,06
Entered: 8,30
